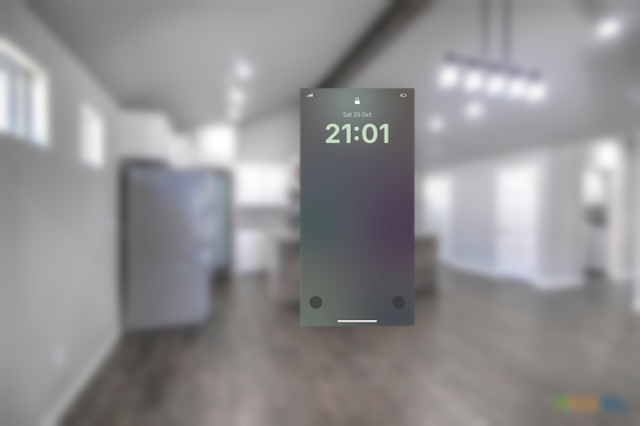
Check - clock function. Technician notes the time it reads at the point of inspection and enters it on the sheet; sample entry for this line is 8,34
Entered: 21,01
